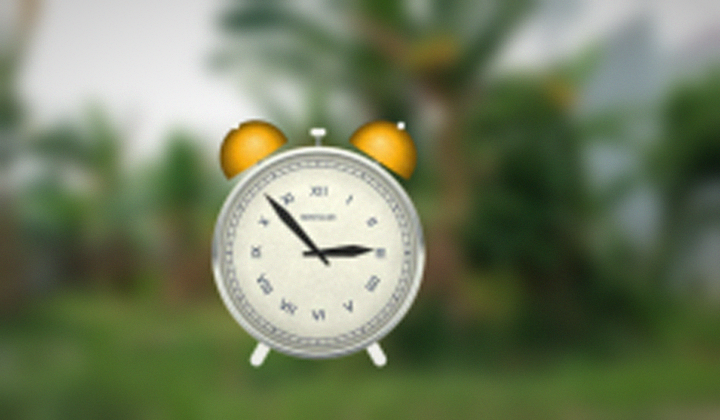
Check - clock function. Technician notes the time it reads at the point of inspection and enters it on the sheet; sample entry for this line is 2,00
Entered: 2,53
